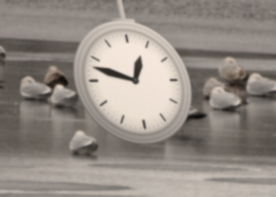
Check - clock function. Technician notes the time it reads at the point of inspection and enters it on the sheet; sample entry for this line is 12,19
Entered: 12,48
